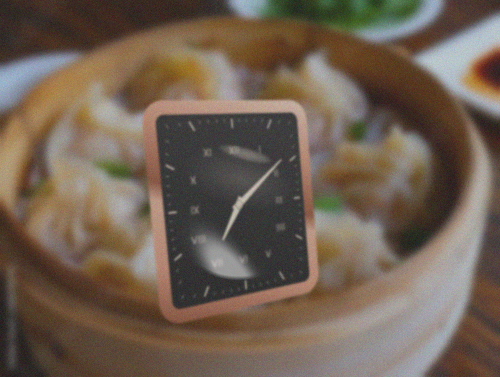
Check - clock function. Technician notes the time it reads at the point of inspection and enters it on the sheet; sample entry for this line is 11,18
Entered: 7,09
